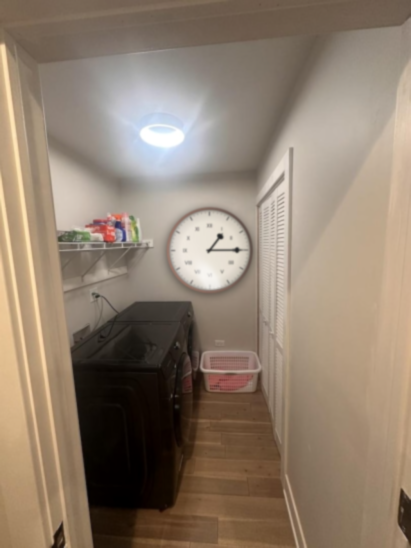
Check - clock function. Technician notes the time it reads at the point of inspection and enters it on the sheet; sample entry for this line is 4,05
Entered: 1,15
